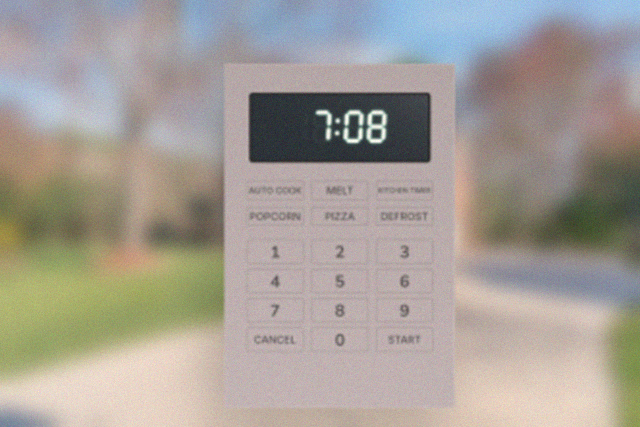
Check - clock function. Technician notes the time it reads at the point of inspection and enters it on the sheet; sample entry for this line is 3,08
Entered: 7,08
